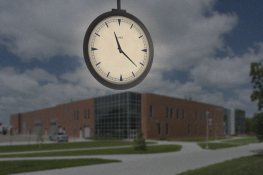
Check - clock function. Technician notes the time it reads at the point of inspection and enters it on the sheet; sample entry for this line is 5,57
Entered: 11,22
